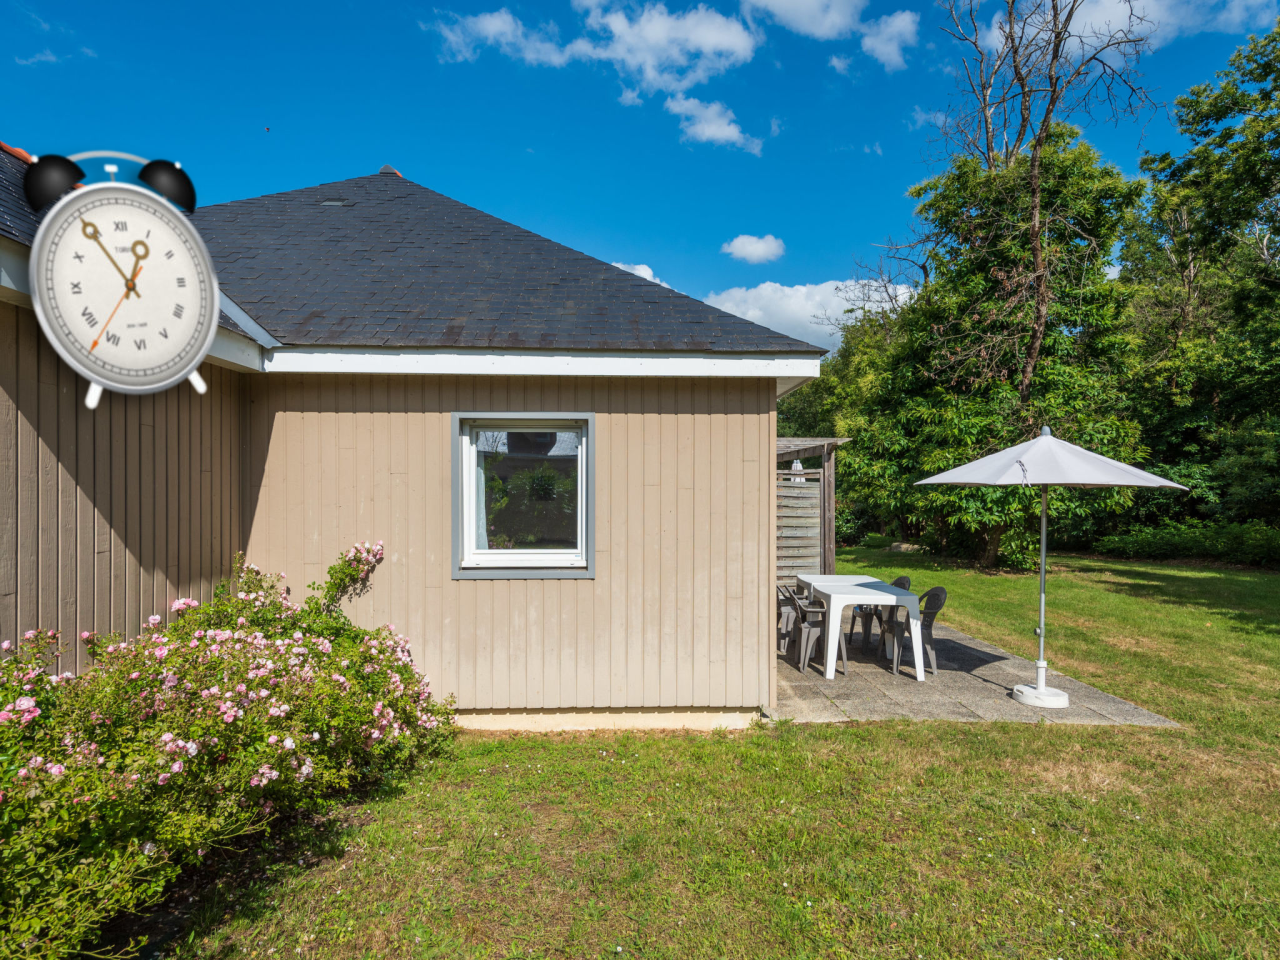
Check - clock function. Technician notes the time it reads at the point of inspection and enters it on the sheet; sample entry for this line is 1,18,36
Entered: 12,54,37
